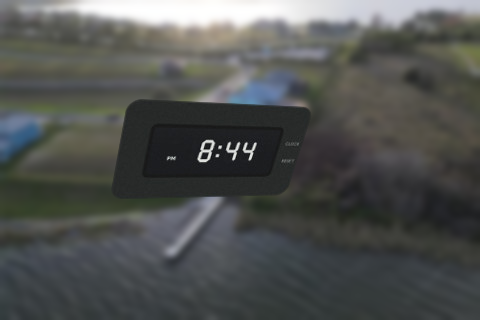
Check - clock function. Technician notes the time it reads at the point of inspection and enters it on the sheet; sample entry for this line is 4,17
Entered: 8,44
